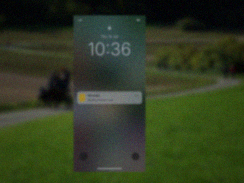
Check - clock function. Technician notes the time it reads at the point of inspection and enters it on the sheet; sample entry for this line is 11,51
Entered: 10,36
